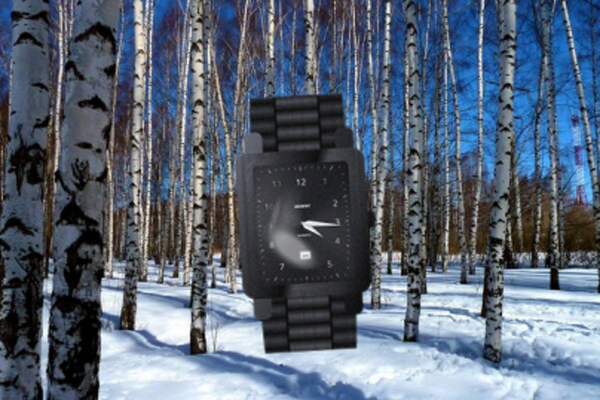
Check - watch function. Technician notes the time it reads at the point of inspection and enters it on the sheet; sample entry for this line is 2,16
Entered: 4,16
